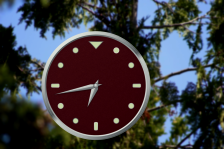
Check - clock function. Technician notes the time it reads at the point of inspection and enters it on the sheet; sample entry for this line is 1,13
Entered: 6,43
